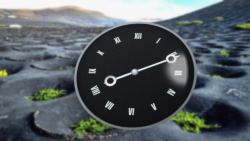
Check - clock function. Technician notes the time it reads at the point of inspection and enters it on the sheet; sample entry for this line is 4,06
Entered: 8,11
